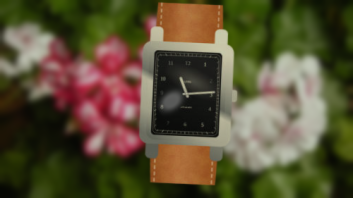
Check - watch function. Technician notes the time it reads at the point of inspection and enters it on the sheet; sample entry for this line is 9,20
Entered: 11,14
